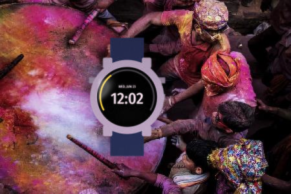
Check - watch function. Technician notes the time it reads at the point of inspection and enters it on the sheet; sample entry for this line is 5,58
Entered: 12,02
